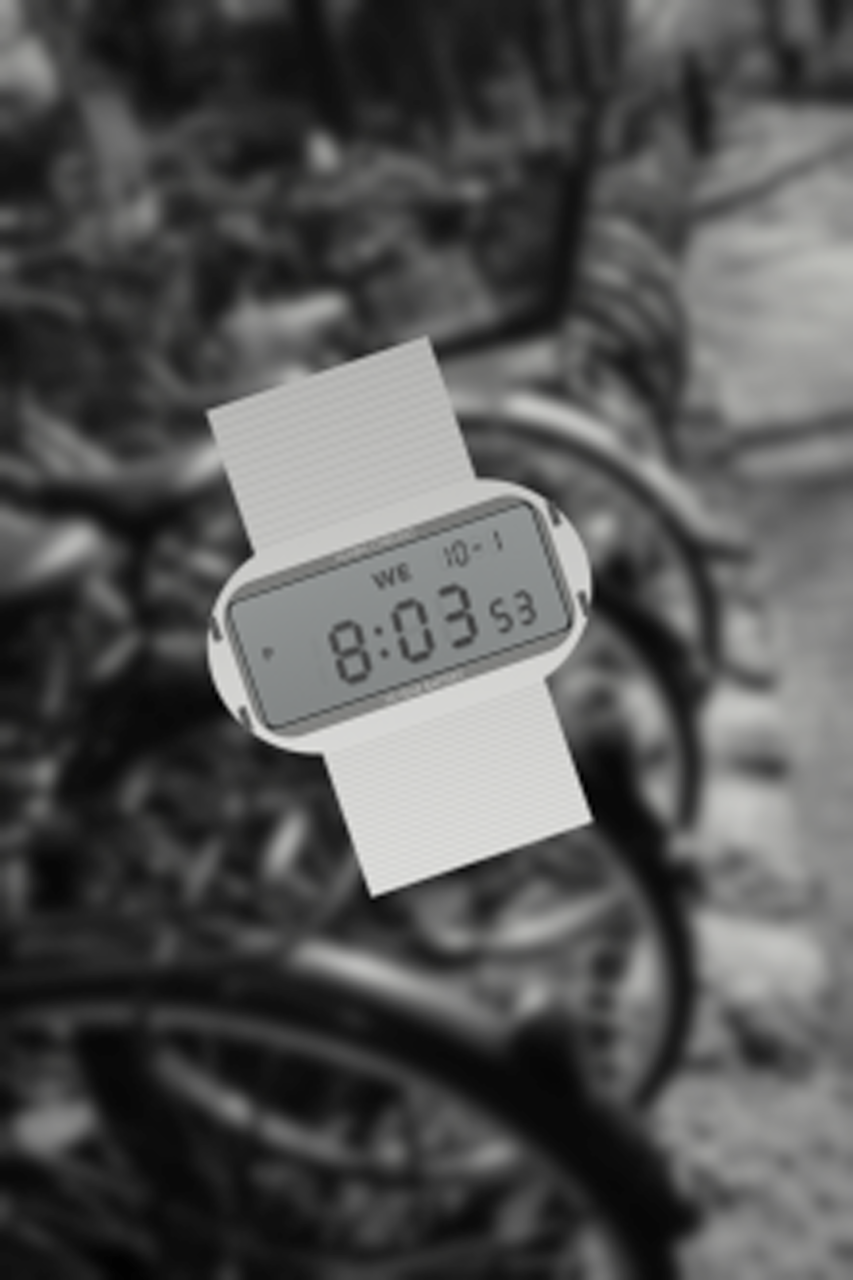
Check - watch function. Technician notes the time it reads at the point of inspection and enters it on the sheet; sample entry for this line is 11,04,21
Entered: 8,03,53
